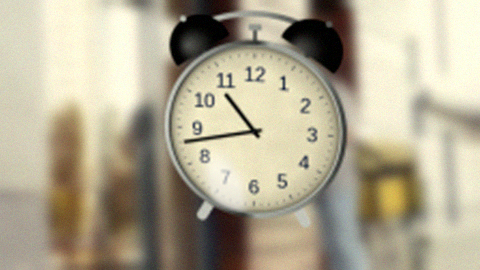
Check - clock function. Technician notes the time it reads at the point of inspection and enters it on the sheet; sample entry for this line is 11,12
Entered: 10,43
